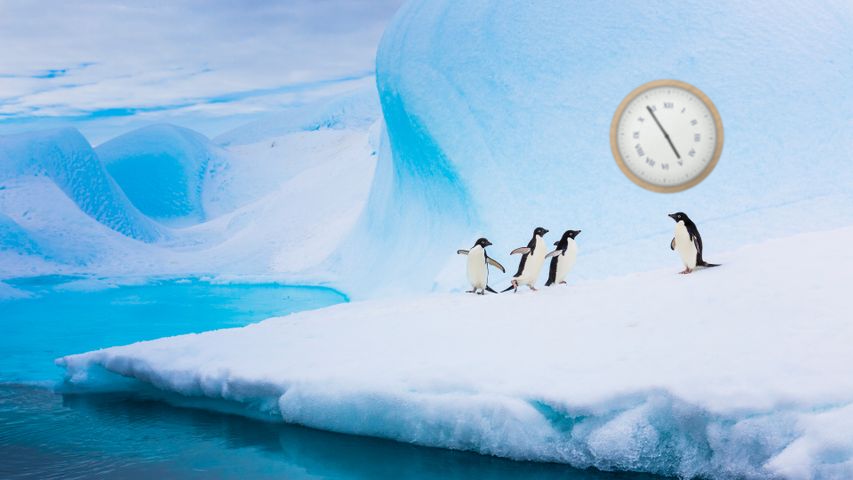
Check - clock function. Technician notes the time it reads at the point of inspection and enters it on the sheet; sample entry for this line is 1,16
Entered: 4,54
